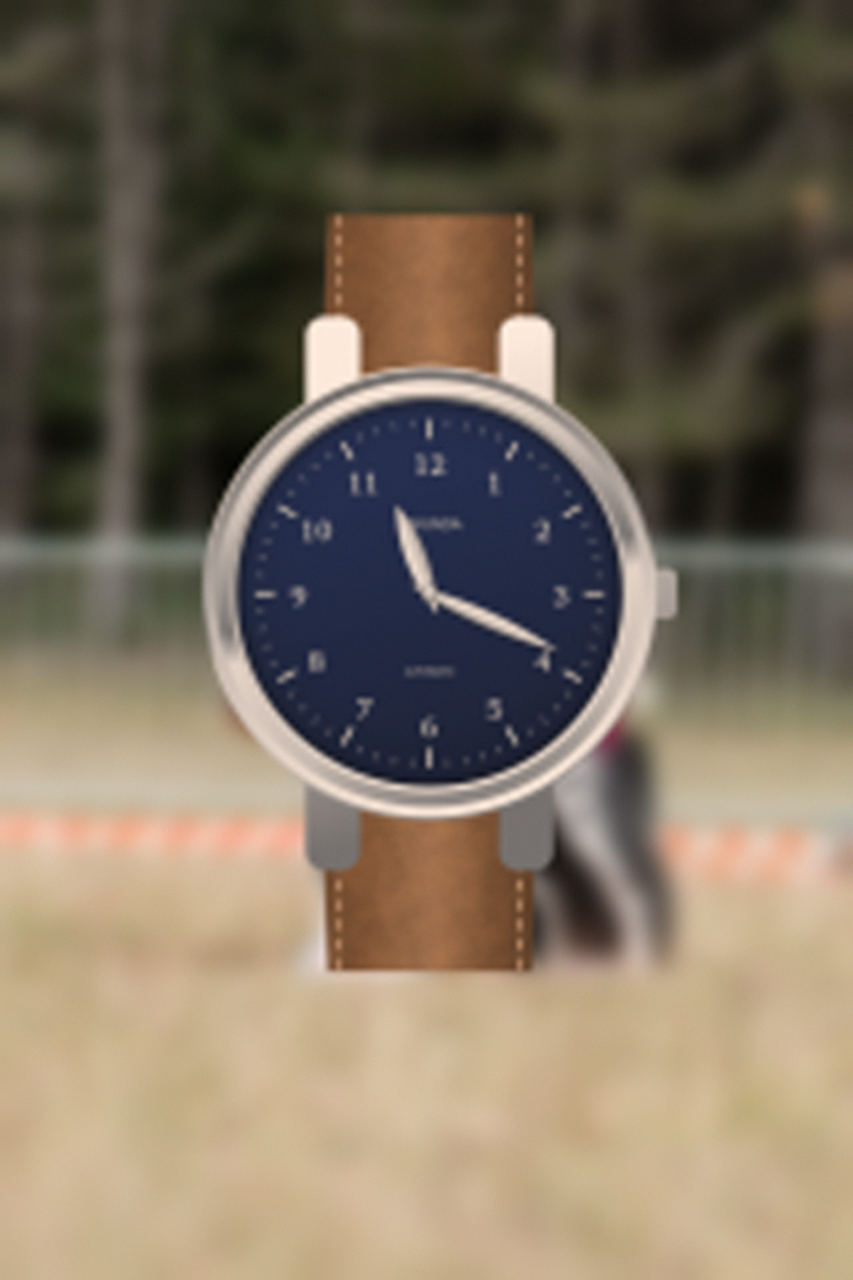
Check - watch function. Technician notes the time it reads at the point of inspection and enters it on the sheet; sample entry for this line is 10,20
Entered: 11,19
